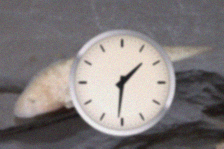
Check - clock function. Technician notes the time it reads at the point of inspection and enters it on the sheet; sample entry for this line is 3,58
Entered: 1,31
